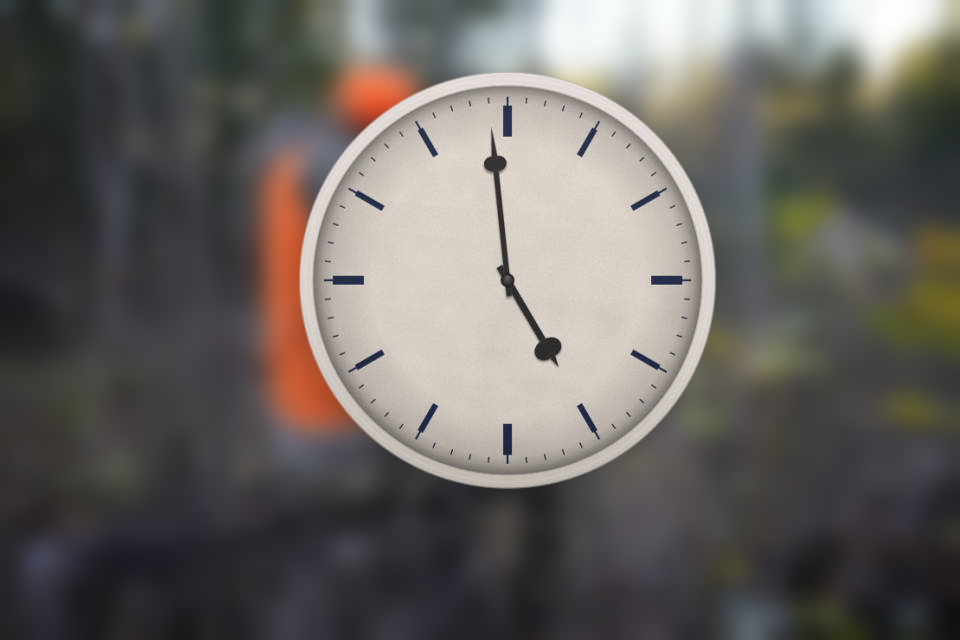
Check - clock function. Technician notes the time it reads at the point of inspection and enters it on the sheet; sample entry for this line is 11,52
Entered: 4,59
